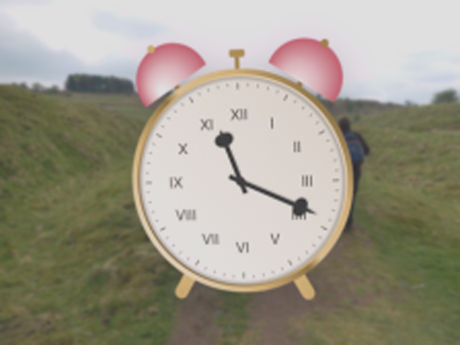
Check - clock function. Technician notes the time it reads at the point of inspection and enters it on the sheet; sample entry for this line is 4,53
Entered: 11,19
